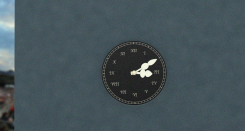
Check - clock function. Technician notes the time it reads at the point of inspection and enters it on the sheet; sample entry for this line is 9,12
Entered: 3,10
